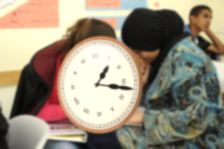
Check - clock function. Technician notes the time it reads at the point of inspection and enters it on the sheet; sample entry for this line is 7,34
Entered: 1,17
